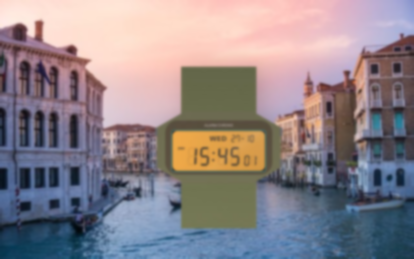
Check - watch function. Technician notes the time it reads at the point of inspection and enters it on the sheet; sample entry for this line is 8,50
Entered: 15,45
